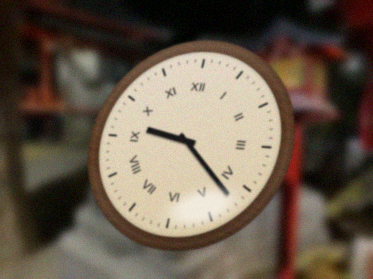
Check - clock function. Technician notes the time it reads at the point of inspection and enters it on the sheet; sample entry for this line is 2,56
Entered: 9,22
